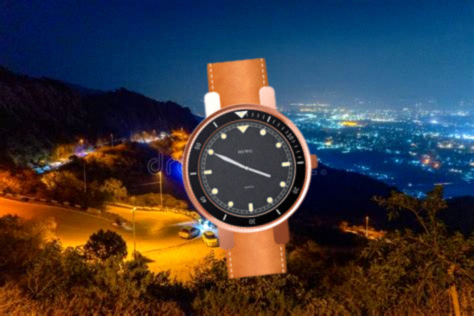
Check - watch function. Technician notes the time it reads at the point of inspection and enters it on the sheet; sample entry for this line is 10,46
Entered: 3,50
